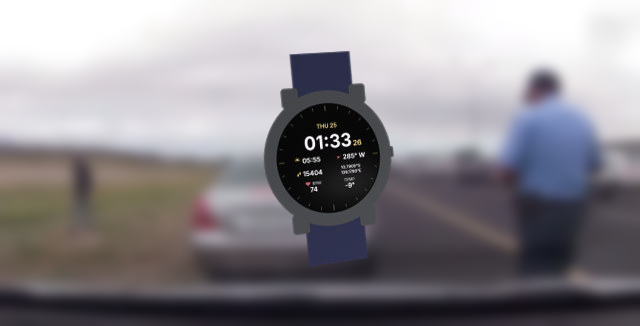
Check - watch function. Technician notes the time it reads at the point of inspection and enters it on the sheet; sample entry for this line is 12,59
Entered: 1,33
